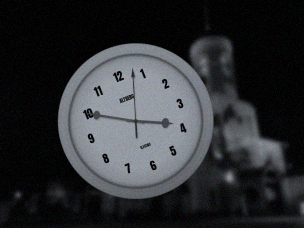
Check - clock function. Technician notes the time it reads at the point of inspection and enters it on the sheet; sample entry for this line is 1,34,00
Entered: 3,50,03
